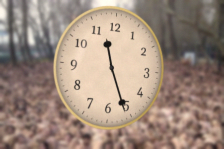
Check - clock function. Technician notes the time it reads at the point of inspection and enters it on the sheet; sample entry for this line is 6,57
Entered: 11,26
